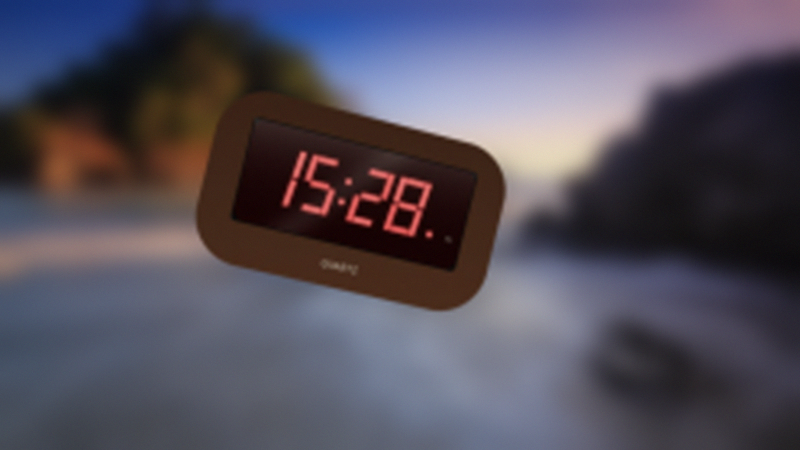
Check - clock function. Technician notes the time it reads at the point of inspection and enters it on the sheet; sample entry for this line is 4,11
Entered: 15,28
